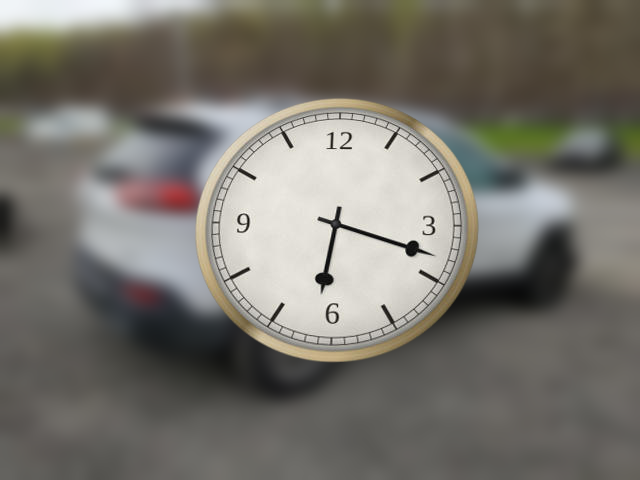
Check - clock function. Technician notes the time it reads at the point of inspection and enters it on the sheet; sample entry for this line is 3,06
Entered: 6,18
